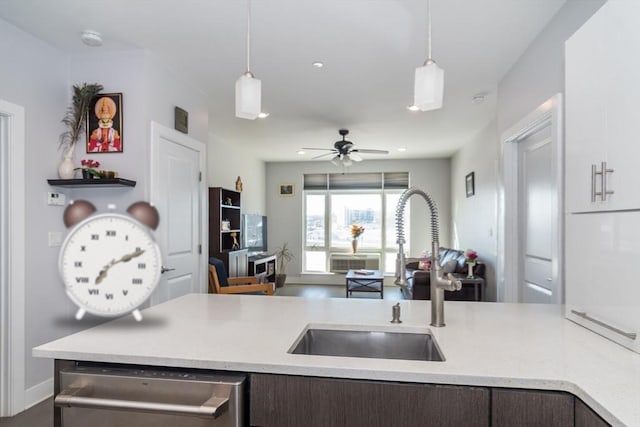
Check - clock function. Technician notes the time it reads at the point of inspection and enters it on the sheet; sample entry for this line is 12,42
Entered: 7,11
